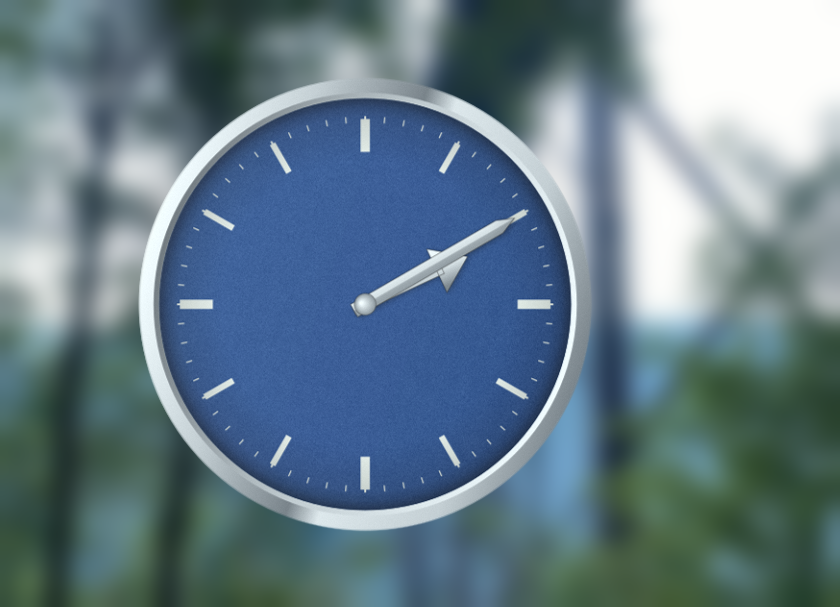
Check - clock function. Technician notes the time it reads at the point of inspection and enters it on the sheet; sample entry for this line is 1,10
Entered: 2,10
